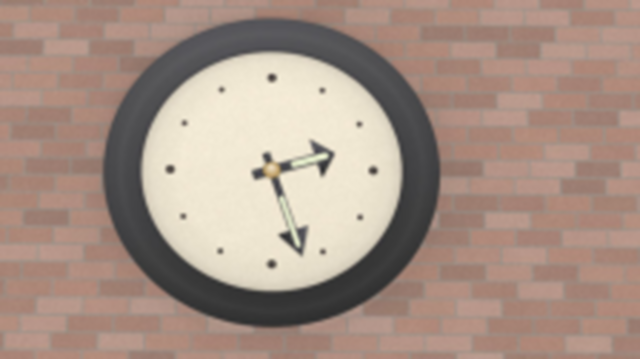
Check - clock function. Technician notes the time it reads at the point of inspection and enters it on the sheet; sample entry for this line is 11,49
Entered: 2,27
